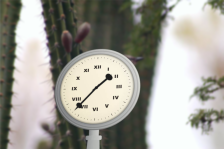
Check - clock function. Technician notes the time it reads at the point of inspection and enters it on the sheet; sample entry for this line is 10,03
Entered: 1,37
